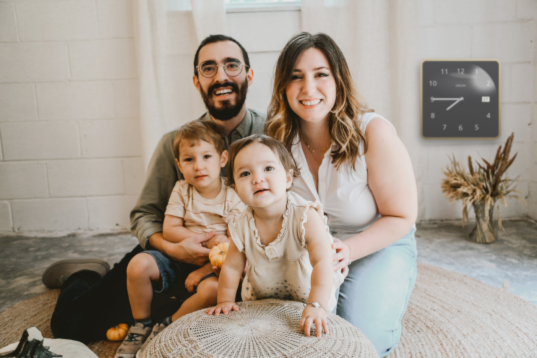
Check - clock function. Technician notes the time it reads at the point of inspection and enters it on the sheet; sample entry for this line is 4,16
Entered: 7,45
